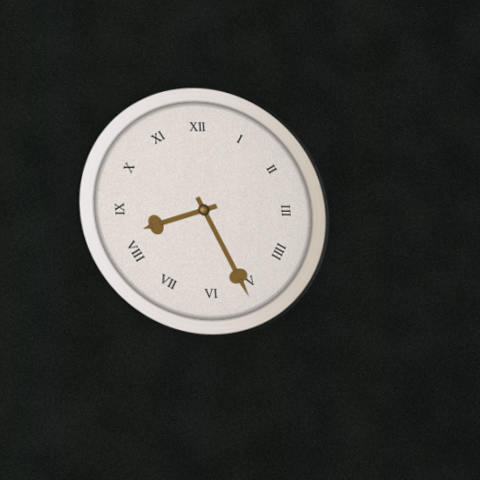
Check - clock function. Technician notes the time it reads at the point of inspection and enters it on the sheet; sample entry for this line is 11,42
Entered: 8,26
